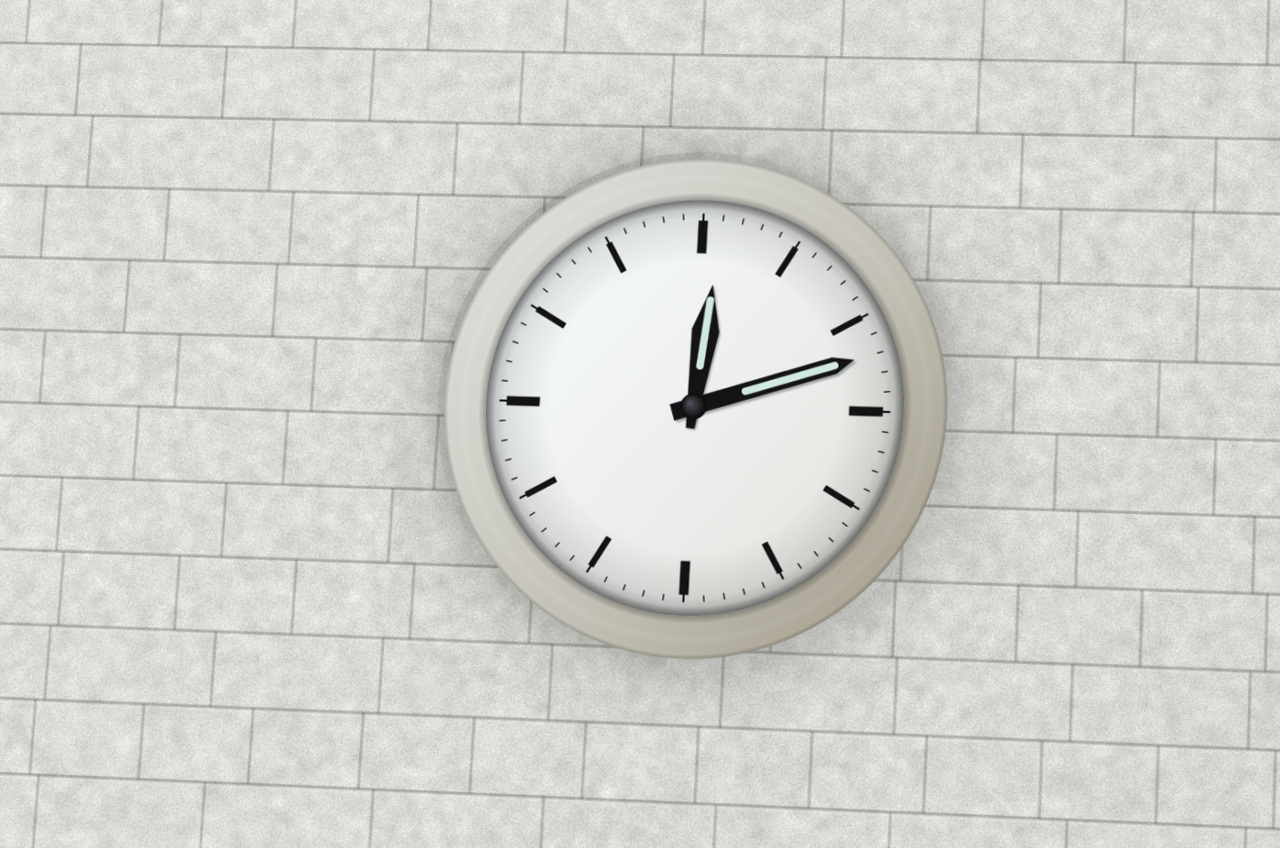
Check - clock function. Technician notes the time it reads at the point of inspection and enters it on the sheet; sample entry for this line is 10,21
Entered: 12,12
